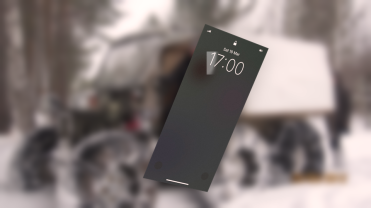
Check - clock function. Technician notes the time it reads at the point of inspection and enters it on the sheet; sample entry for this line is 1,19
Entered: 17,00
